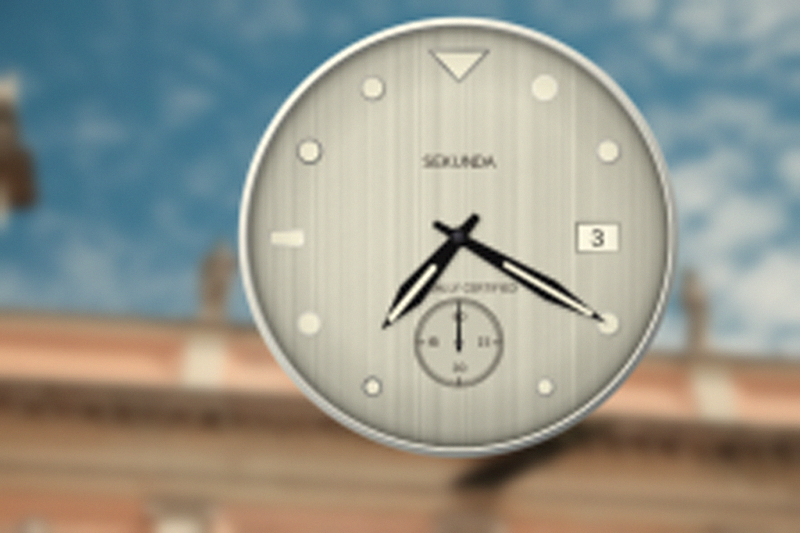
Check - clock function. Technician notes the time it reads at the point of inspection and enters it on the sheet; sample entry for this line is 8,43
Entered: 7,20
